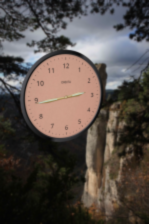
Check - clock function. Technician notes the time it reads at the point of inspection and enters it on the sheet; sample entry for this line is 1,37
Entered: 2,44
